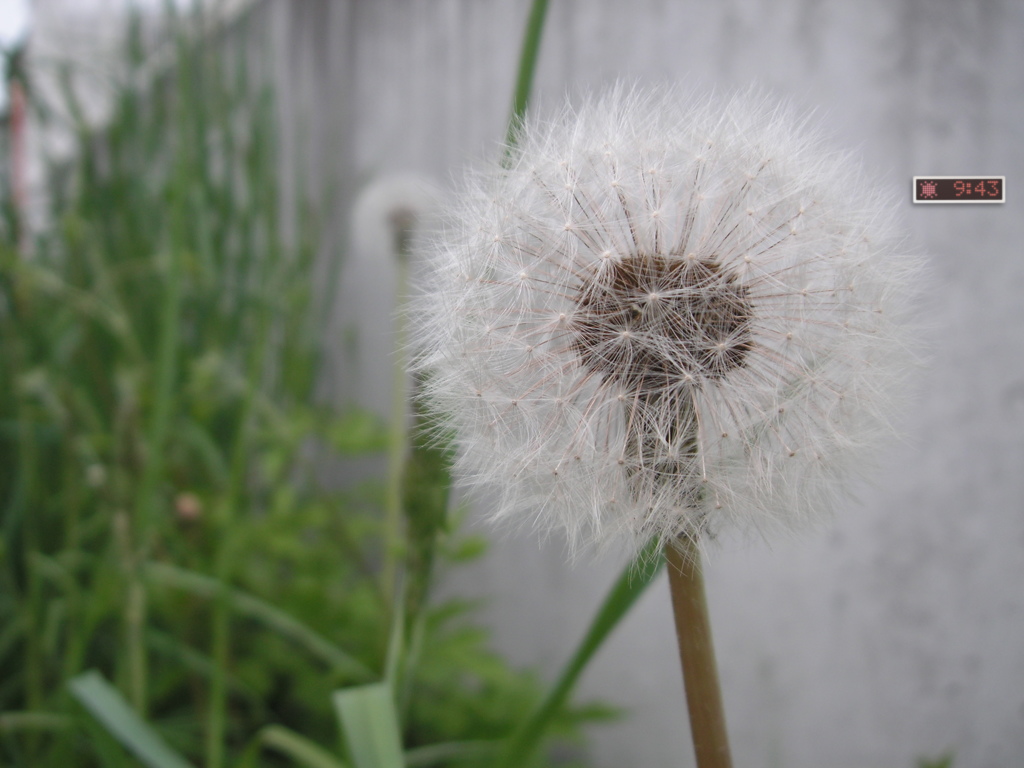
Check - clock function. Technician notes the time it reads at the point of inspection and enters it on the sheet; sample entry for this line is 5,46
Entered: 9,43
